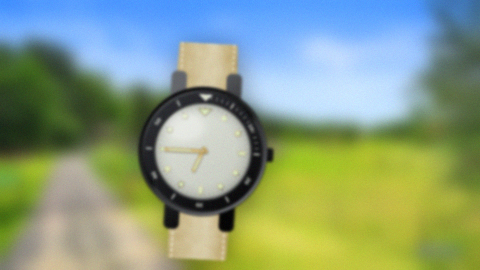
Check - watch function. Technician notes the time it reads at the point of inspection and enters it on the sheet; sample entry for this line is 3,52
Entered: 6,45
